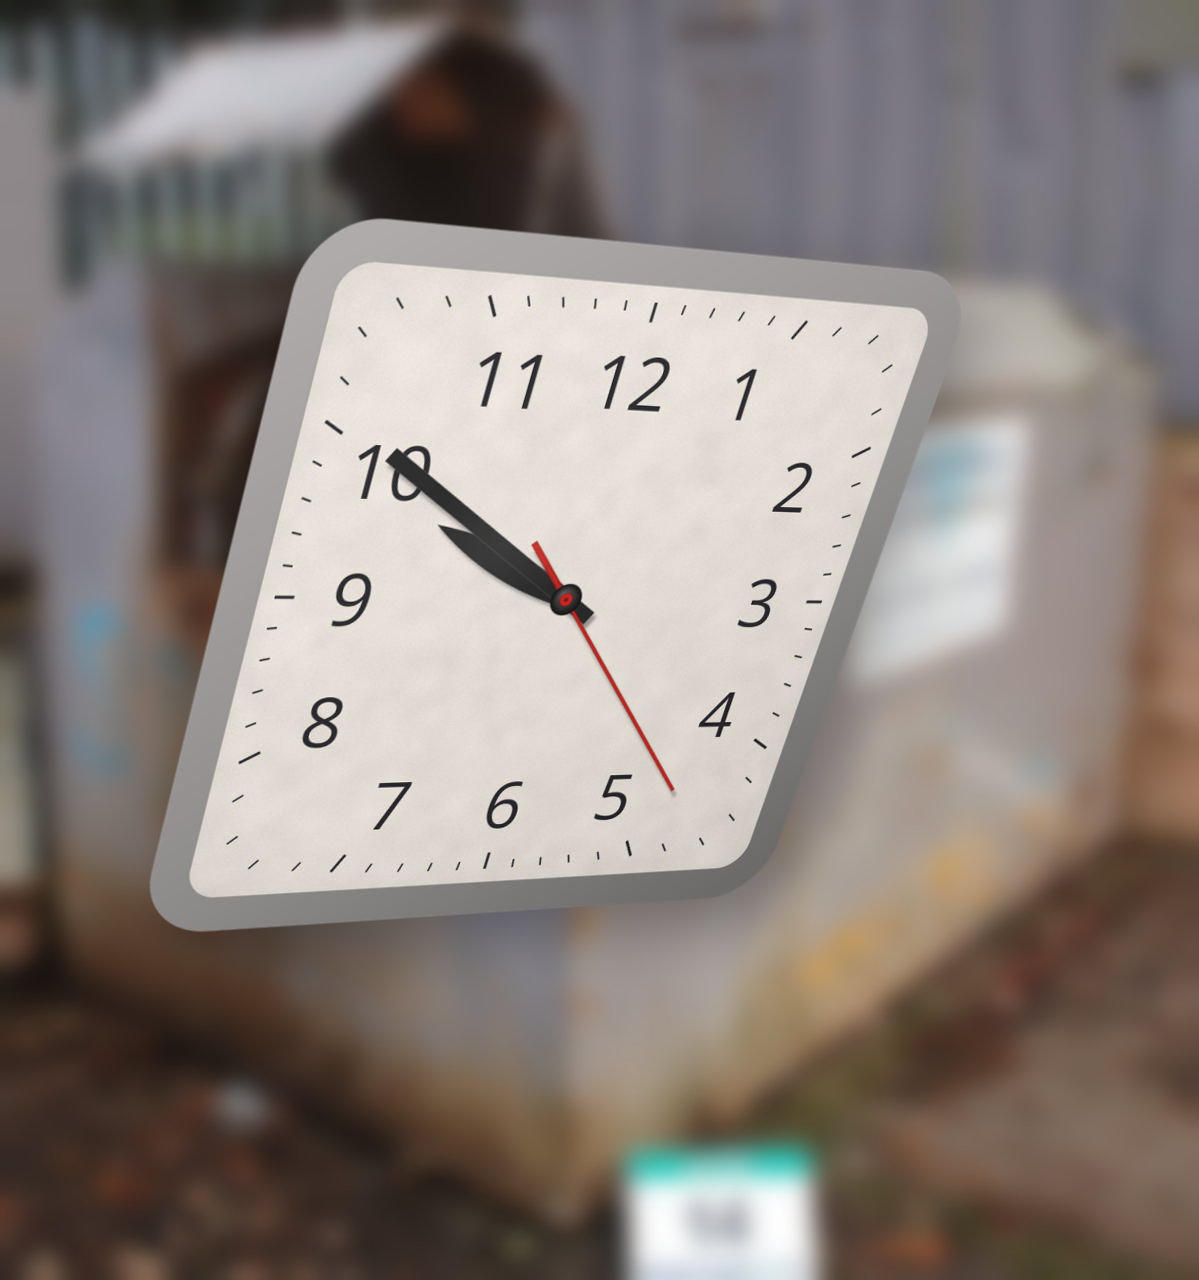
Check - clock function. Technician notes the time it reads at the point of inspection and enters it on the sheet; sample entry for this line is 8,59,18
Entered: 9,50,23
